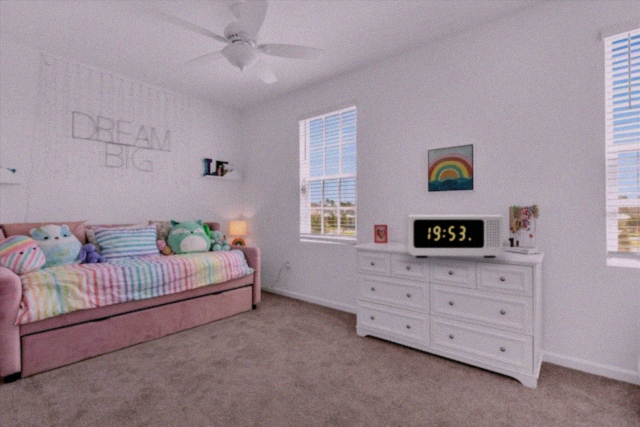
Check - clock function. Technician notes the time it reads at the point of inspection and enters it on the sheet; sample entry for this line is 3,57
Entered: 19,53
